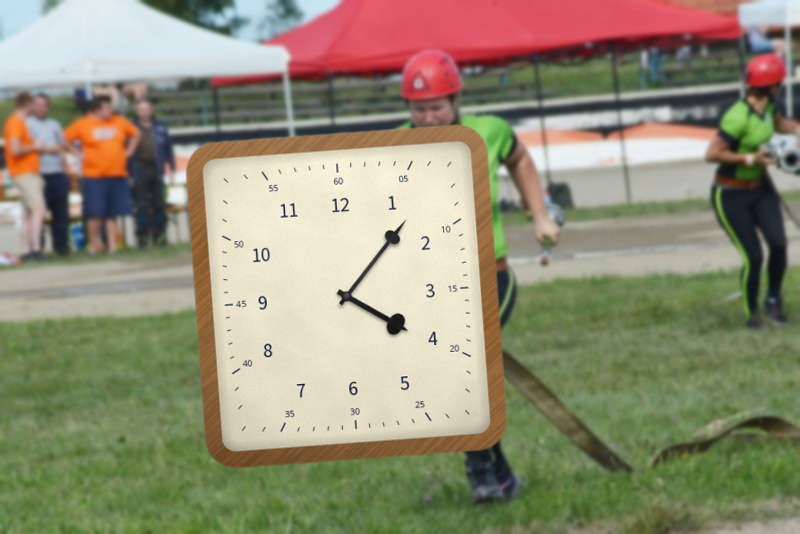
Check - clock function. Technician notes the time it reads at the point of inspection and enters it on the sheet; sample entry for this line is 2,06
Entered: 4,07
